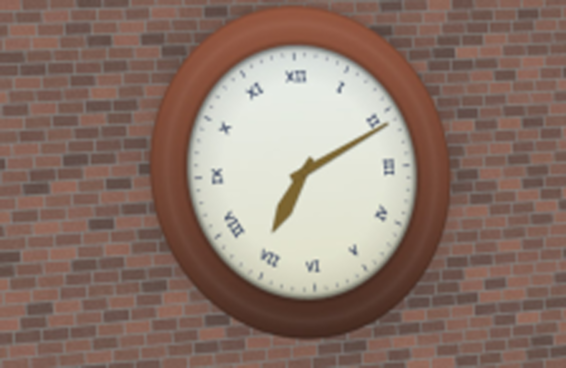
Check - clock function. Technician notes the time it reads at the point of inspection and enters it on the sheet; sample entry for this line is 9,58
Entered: 7,11
